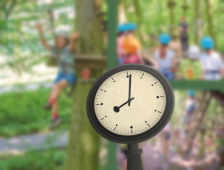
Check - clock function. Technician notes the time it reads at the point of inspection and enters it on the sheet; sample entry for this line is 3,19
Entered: 8,01
